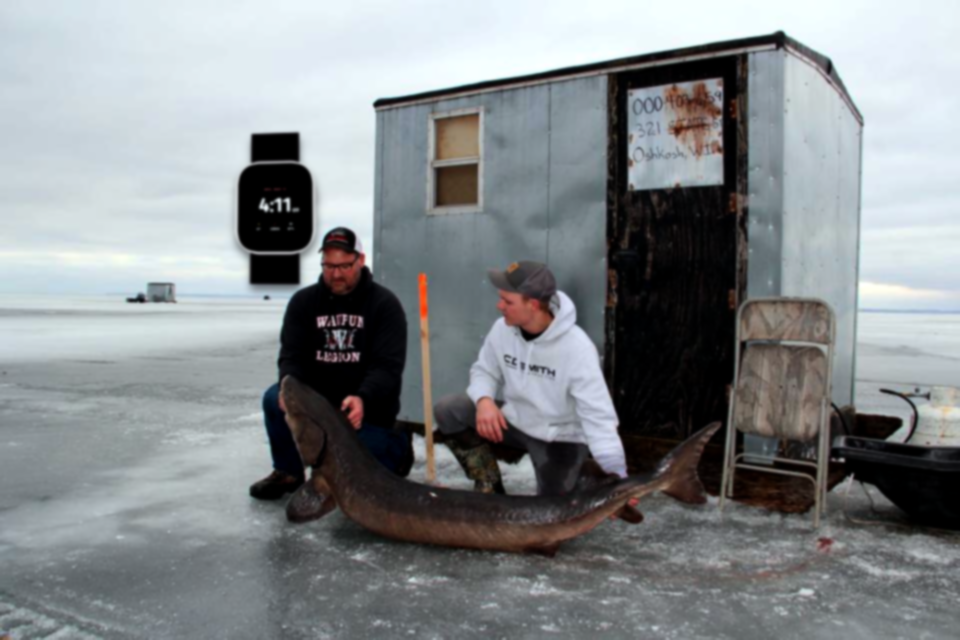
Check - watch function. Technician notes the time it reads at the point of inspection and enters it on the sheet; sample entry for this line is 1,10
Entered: 4,11
